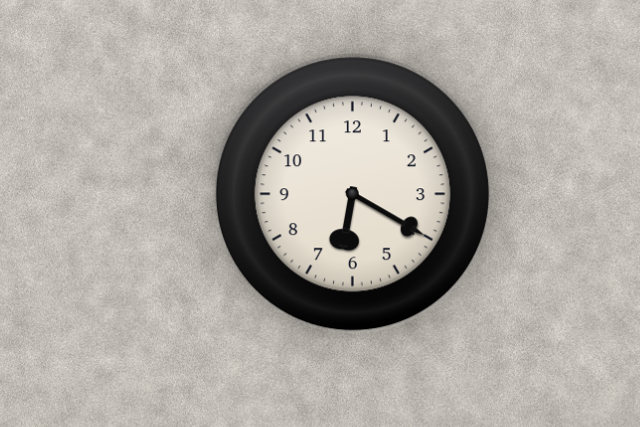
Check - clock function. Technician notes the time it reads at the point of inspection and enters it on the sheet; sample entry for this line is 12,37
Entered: 6,20
